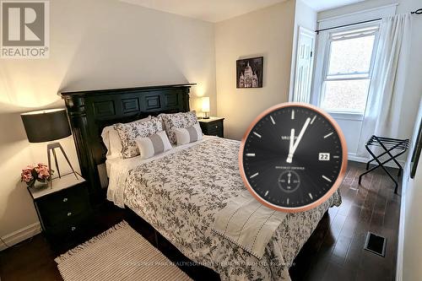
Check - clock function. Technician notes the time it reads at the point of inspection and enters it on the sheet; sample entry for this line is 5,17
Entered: 12,04
